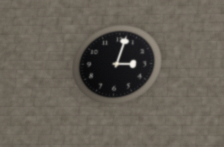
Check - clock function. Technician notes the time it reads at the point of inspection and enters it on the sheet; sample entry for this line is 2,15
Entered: 3,02
